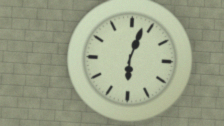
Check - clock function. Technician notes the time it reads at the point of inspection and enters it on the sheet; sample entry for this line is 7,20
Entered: 6,03
